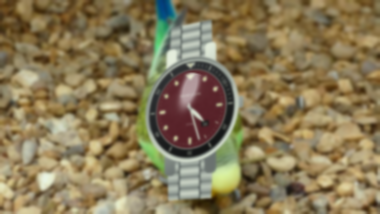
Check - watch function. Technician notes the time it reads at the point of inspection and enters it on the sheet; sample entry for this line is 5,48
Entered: 4,27
